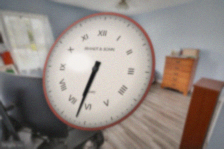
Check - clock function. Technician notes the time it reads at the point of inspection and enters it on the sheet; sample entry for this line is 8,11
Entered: 6,32
